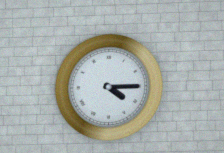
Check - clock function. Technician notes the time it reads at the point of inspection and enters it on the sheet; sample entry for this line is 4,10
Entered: 4,15
